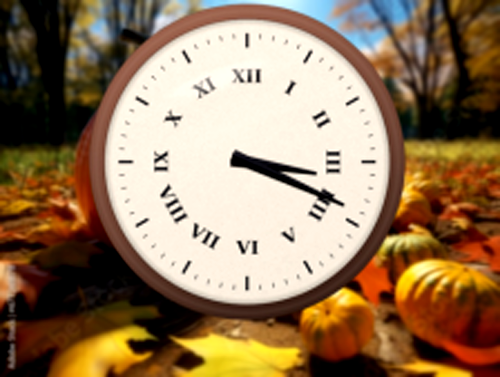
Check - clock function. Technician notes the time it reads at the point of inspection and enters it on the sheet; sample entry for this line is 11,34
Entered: 3,19
